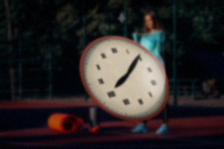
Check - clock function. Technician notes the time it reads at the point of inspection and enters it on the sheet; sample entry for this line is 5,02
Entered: 8,09
